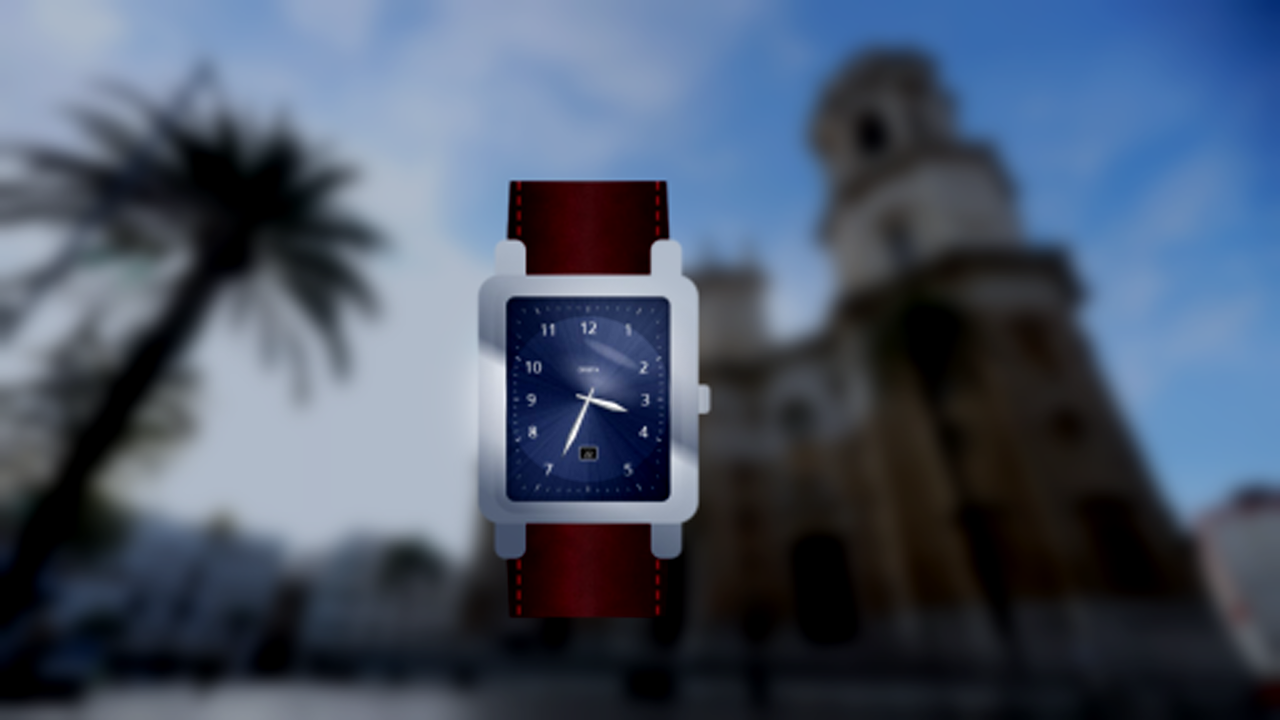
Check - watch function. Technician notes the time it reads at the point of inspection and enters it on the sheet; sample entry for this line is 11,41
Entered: 3,34
